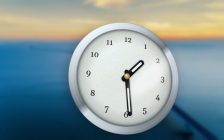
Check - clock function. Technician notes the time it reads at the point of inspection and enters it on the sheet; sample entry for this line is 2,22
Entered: 1,29
